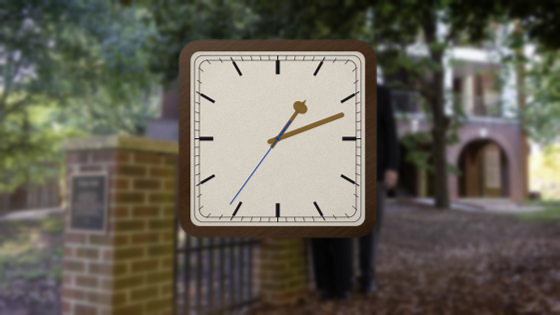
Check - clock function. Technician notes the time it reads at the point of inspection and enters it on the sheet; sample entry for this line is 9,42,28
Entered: 1,11,36
